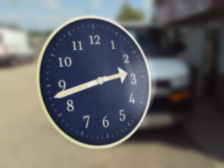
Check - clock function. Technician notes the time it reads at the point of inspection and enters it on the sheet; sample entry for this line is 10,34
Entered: 2,43
